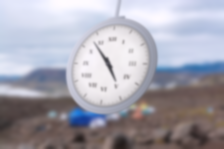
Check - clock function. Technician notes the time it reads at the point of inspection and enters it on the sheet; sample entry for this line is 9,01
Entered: 4,53
